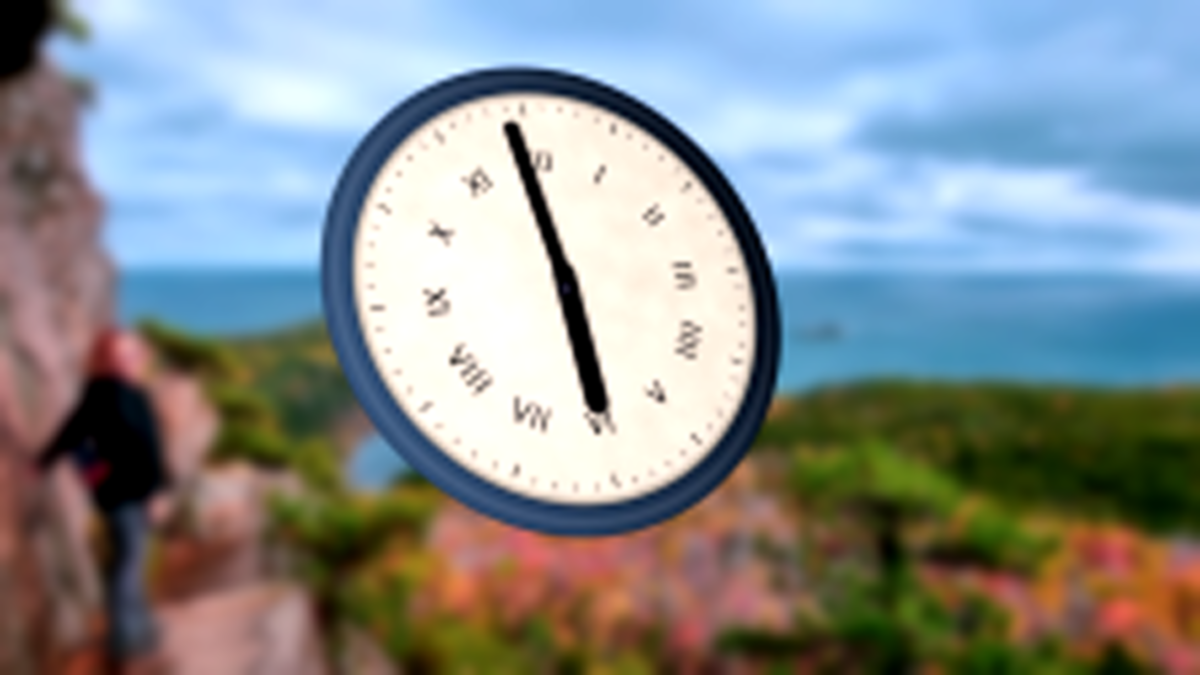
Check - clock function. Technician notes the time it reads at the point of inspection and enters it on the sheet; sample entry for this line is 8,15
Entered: 5,59
